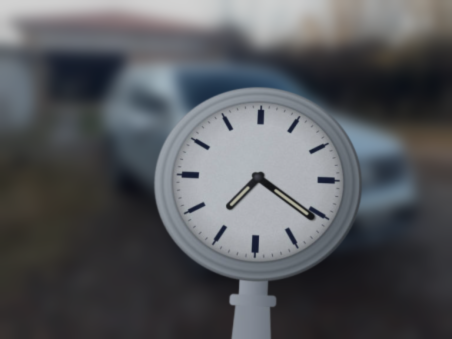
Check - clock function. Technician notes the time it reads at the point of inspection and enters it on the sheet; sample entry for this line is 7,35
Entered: 7,21
